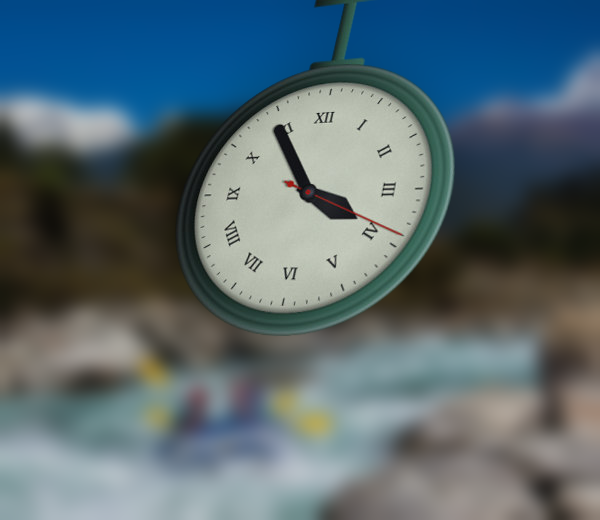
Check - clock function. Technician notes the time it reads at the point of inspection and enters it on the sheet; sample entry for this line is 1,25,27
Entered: 3,54,19
